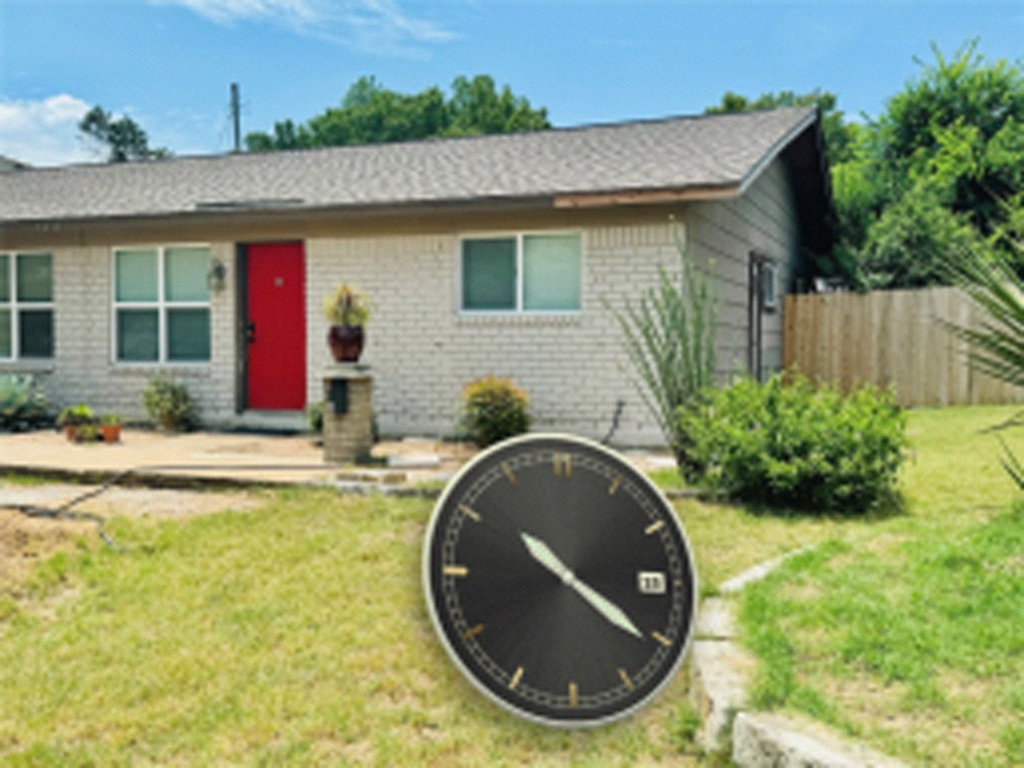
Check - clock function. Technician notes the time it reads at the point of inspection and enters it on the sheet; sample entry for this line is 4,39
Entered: 10,21
